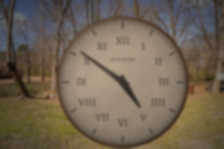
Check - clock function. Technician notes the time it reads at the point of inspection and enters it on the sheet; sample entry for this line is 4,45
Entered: 4,51
